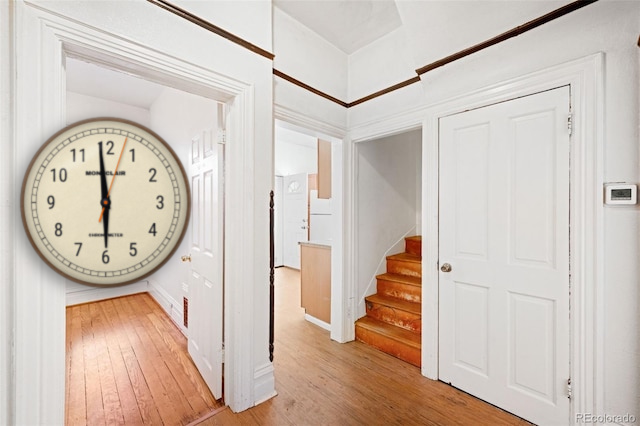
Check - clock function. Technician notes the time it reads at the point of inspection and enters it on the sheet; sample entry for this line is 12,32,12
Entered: 5,59,03
